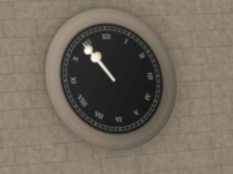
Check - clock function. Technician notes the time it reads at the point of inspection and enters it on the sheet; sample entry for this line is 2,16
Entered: 10,54
